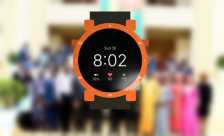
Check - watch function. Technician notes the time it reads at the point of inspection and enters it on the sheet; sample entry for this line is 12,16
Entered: 8,02
